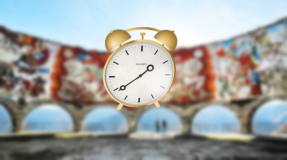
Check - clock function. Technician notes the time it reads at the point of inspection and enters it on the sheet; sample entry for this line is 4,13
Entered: 1,39
